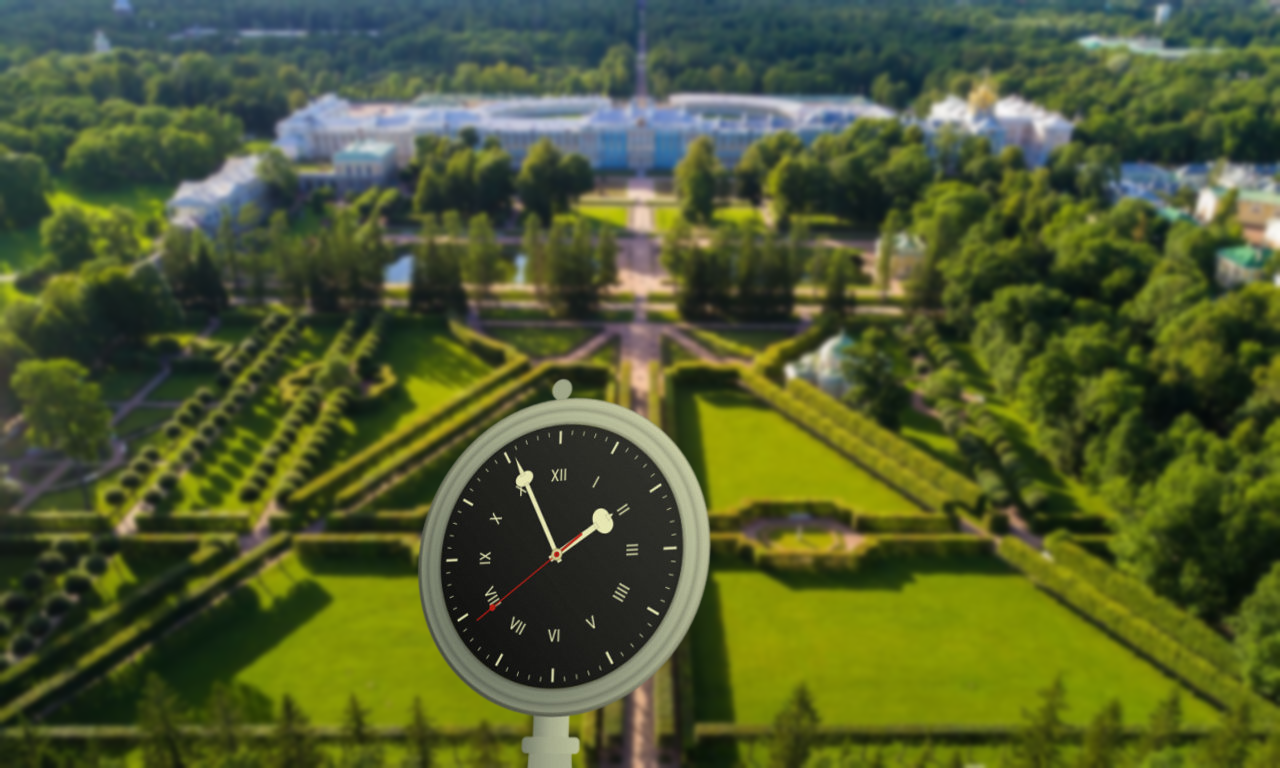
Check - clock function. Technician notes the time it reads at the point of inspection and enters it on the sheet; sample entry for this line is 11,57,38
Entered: 1,55,39
